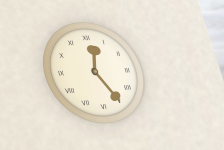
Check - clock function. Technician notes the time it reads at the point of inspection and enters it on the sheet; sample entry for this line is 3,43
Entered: 12,25
